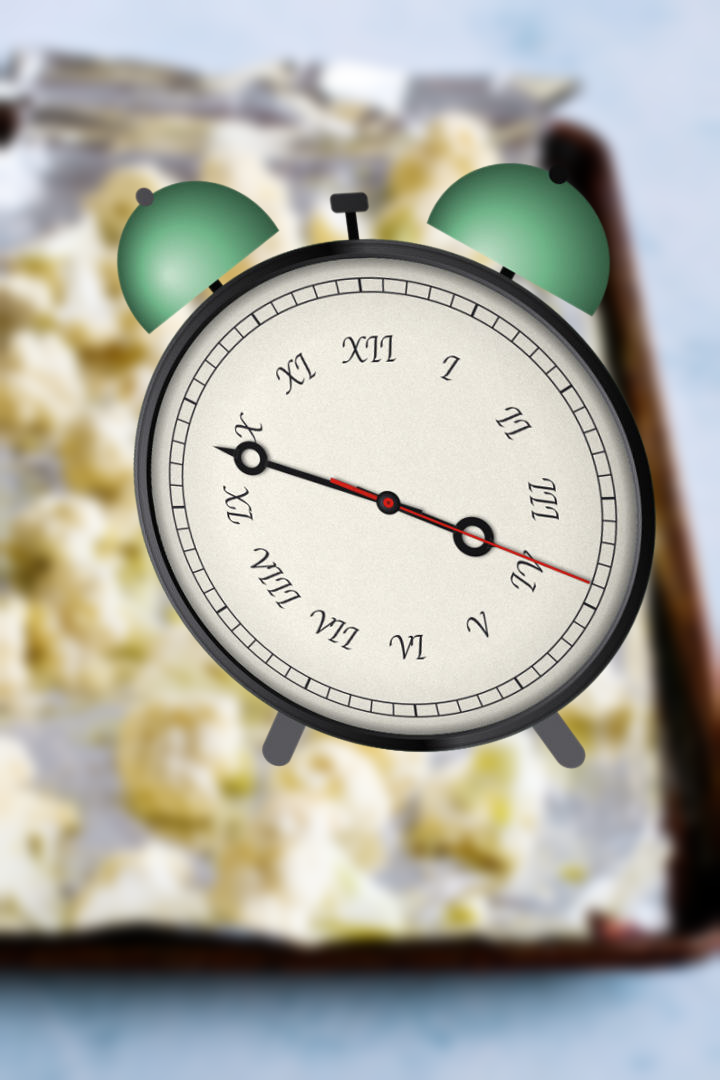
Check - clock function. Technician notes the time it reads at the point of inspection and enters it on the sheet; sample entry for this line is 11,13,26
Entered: 3,48,19
